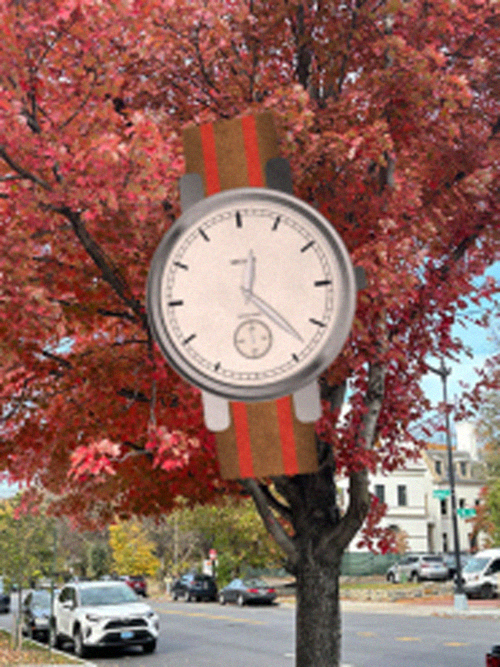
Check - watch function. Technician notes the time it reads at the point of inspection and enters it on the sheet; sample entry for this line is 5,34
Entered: 12,23
